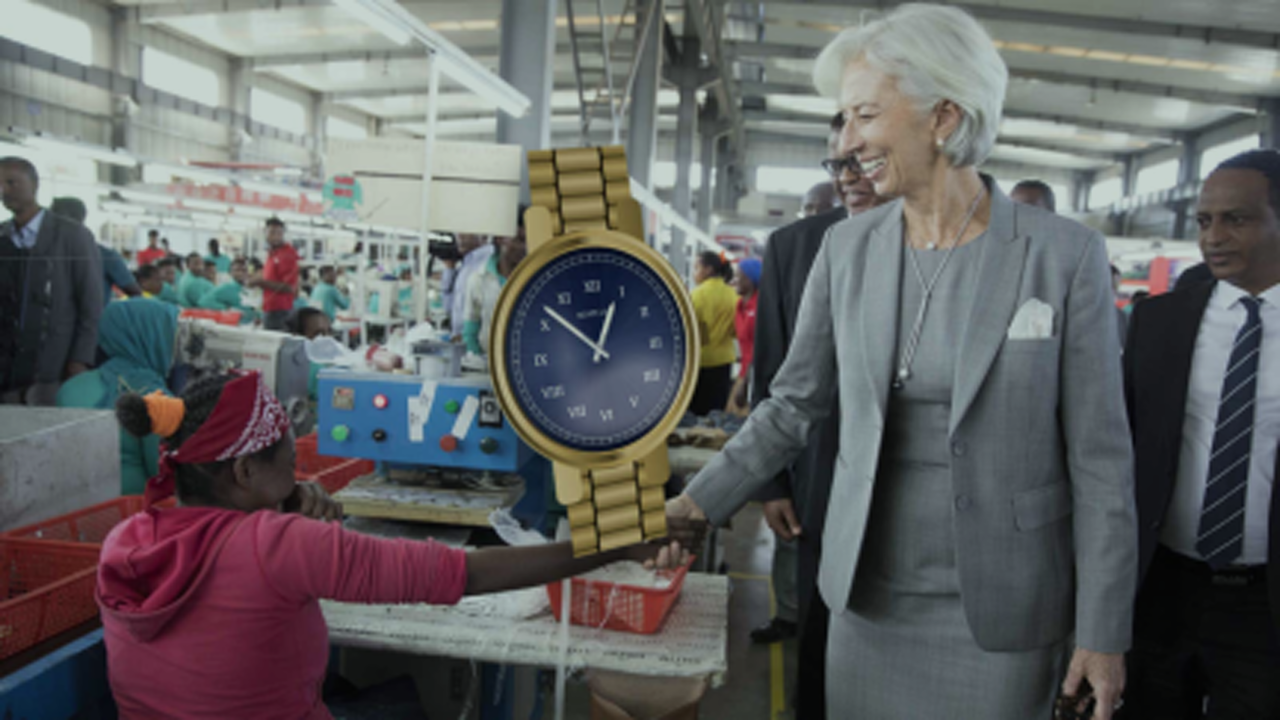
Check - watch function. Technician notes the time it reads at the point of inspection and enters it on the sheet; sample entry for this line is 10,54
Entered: 12,52
